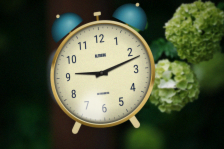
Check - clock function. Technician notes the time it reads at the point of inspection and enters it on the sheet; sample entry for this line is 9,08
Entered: 9,12
